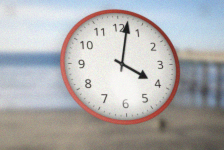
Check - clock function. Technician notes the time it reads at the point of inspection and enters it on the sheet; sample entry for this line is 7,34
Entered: 4,02
